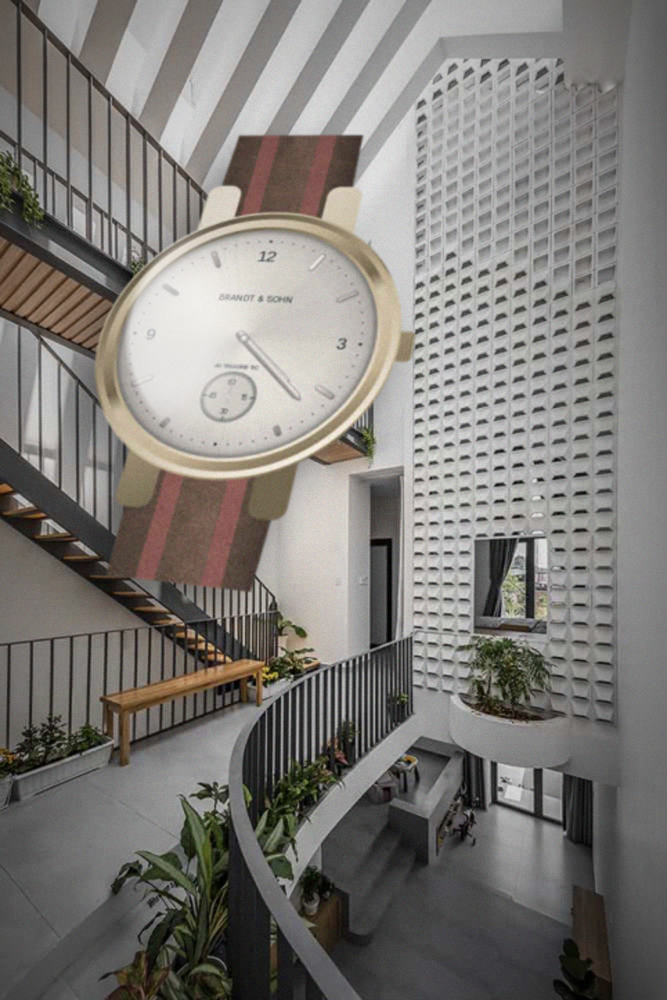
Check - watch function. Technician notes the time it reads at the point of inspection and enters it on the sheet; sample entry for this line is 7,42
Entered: 4,22
